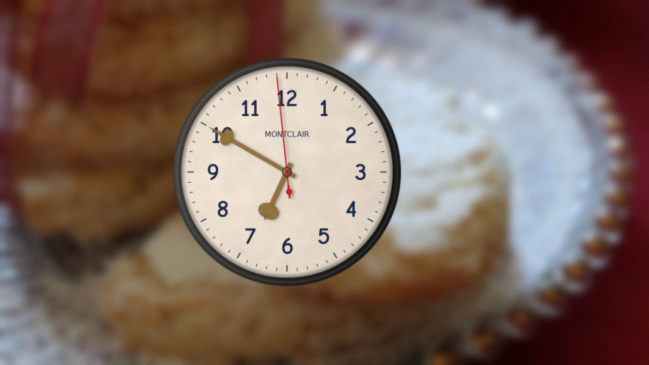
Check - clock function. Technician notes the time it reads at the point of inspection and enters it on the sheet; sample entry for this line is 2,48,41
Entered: 6,49,59
